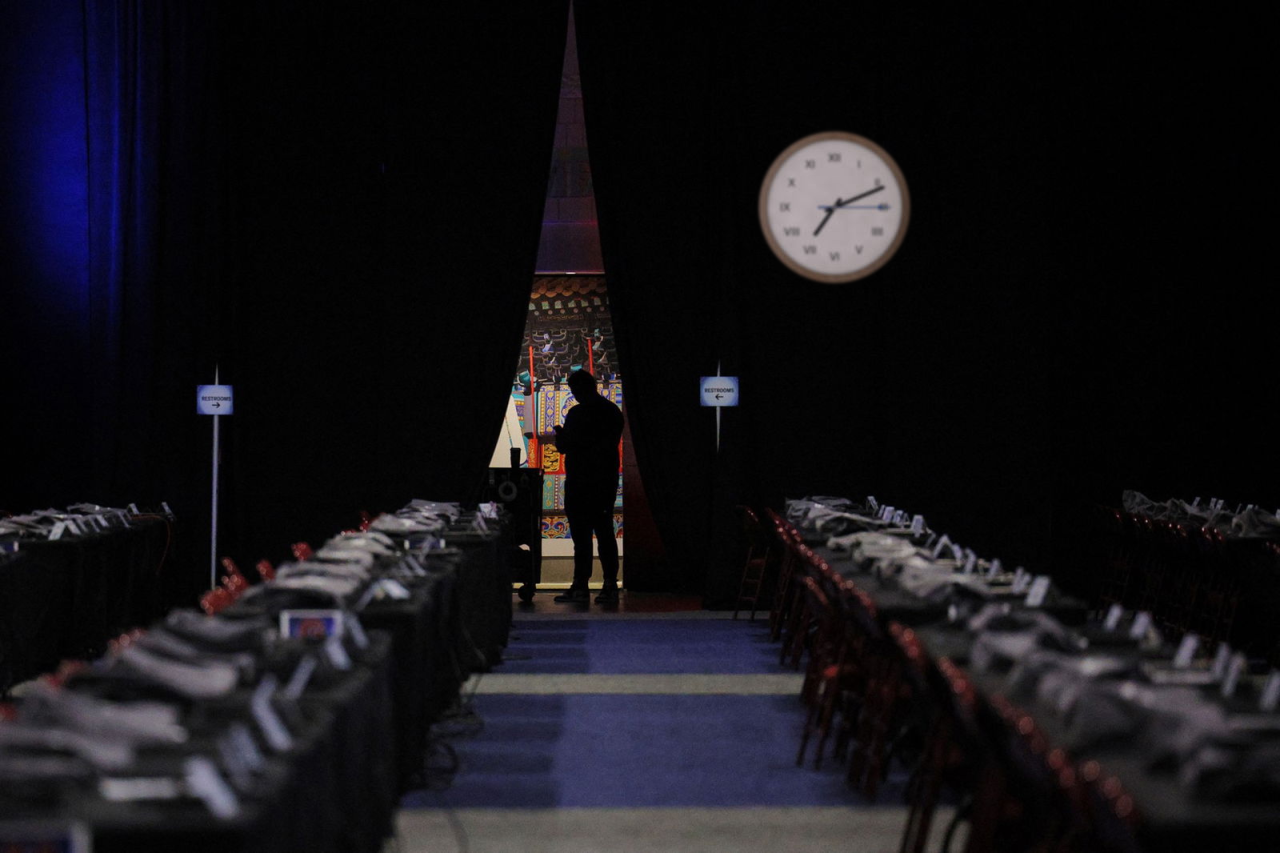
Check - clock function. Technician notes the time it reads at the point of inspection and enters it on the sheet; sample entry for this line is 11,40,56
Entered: 7,11,15
